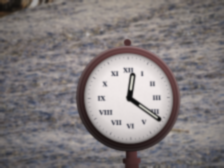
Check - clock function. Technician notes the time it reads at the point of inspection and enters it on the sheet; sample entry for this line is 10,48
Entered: 12,21
